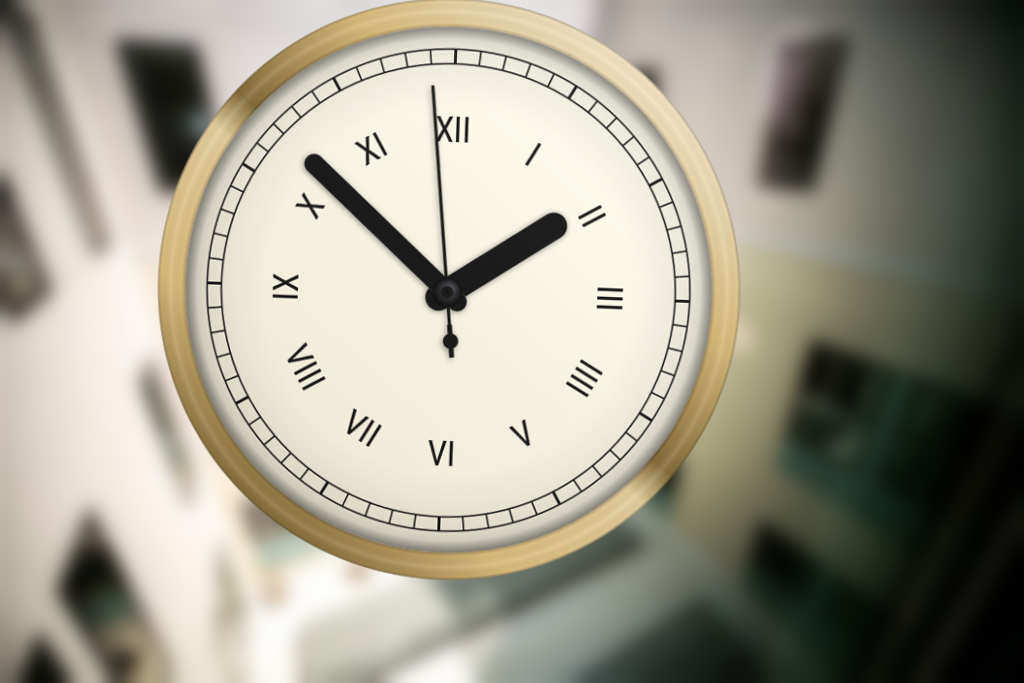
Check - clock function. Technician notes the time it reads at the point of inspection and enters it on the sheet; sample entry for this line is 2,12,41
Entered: 1,51,59
